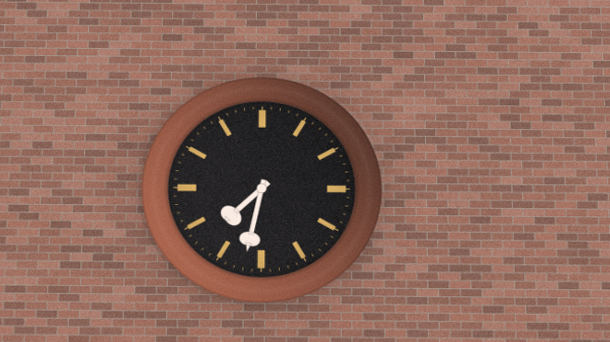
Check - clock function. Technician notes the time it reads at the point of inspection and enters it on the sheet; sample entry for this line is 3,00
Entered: 7,32
